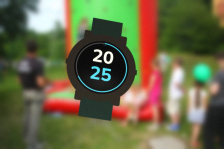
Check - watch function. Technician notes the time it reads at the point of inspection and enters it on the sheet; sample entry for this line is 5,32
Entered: 20,25
